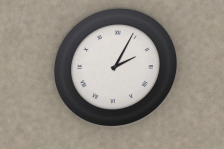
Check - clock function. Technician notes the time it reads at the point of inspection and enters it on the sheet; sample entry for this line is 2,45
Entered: 2,04
